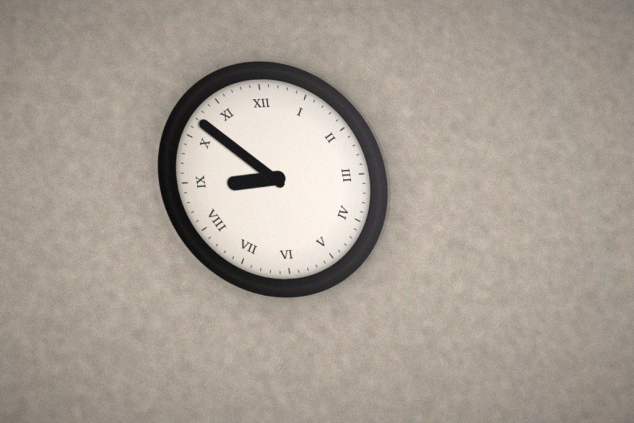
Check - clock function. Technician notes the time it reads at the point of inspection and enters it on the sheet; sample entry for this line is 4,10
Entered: 8,52
